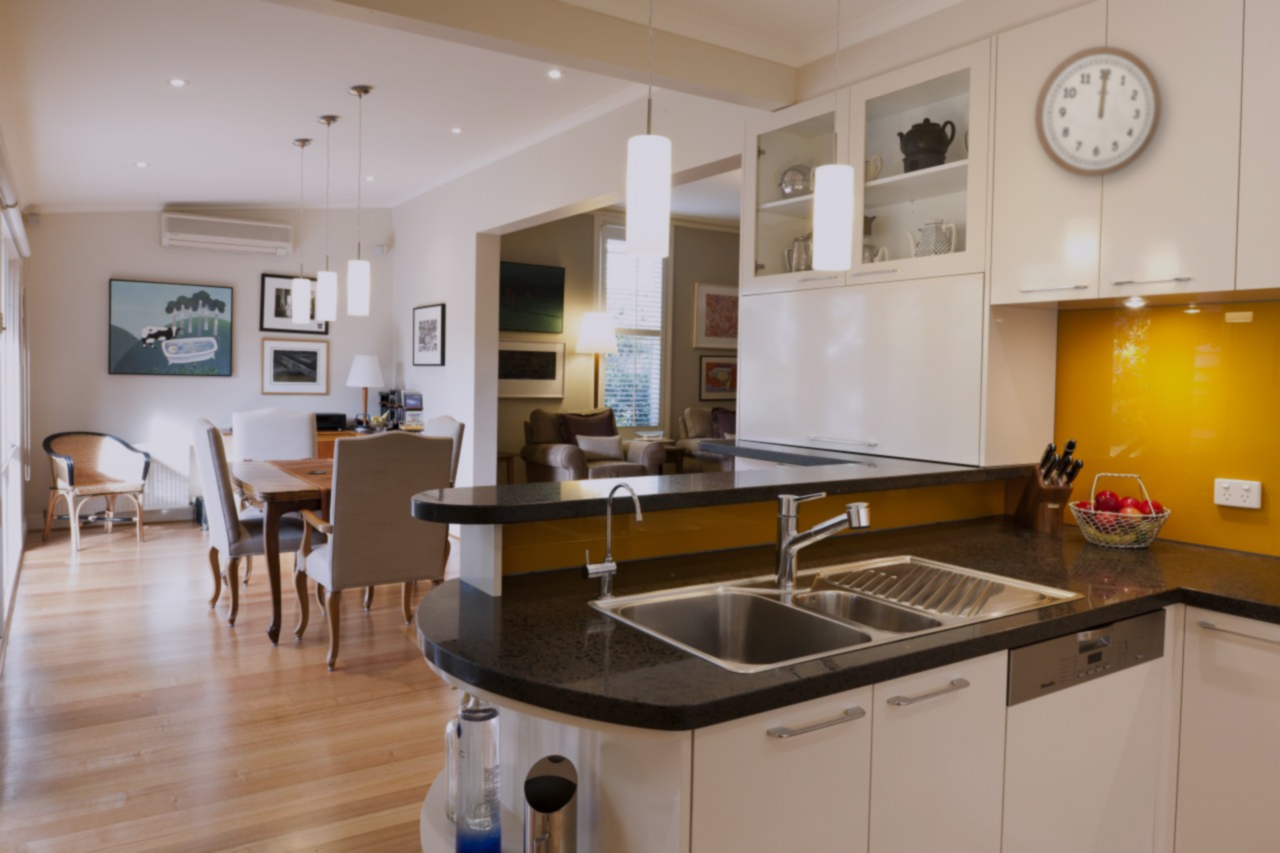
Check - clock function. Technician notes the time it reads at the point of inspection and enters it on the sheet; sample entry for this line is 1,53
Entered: 12,00
